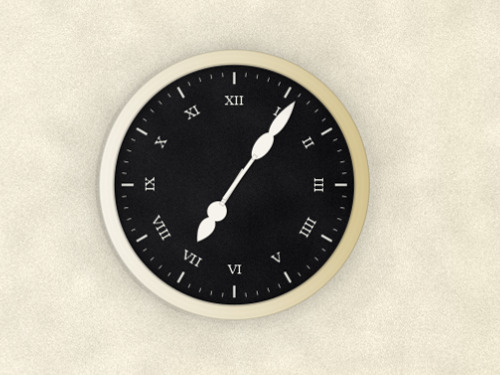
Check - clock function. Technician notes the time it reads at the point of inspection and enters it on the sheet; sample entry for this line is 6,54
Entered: 7,06
